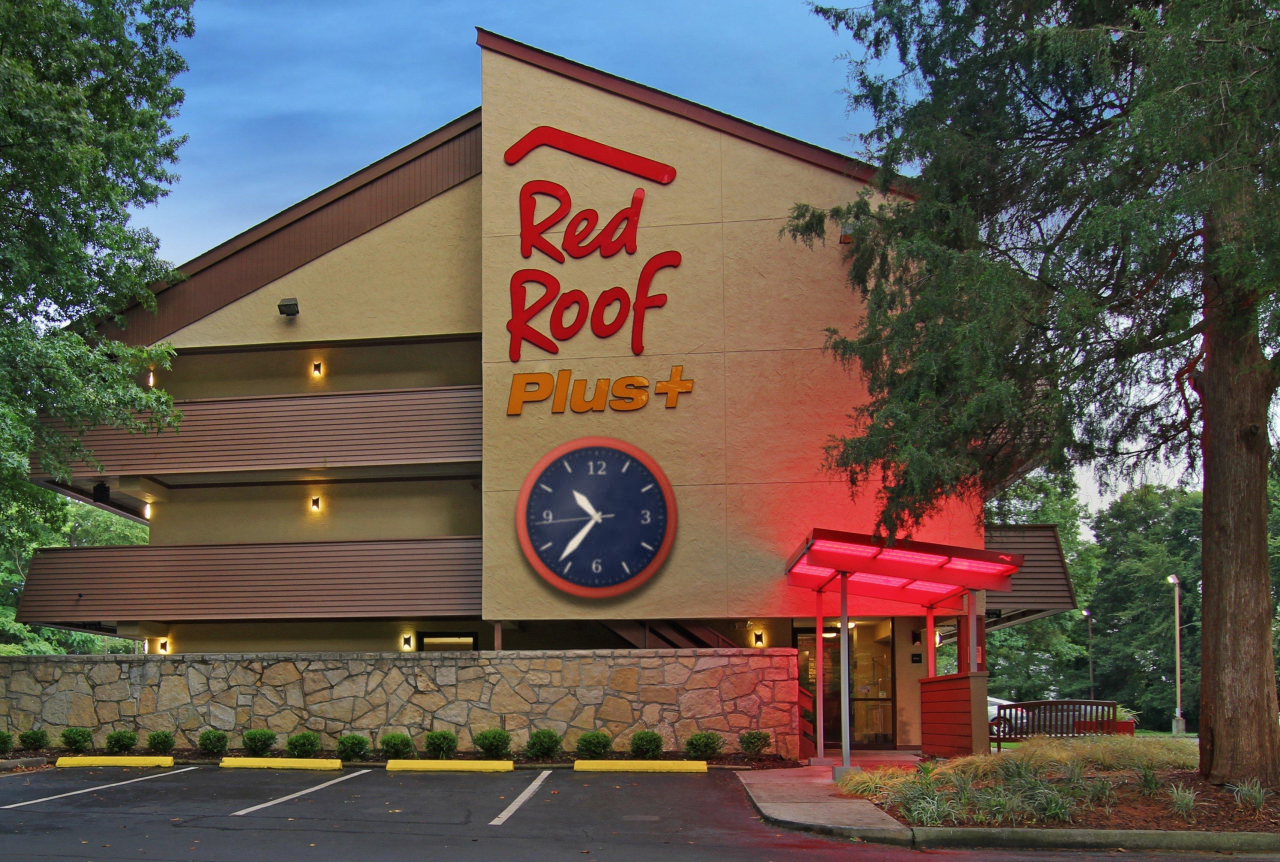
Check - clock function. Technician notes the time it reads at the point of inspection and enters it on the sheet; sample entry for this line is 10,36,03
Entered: 10,36,44
